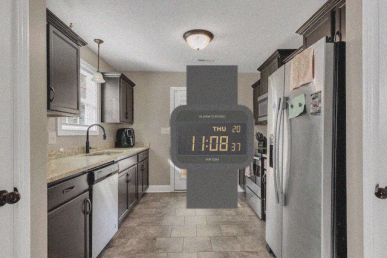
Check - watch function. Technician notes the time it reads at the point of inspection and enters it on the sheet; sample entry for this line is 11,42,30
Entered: 11,08,37
